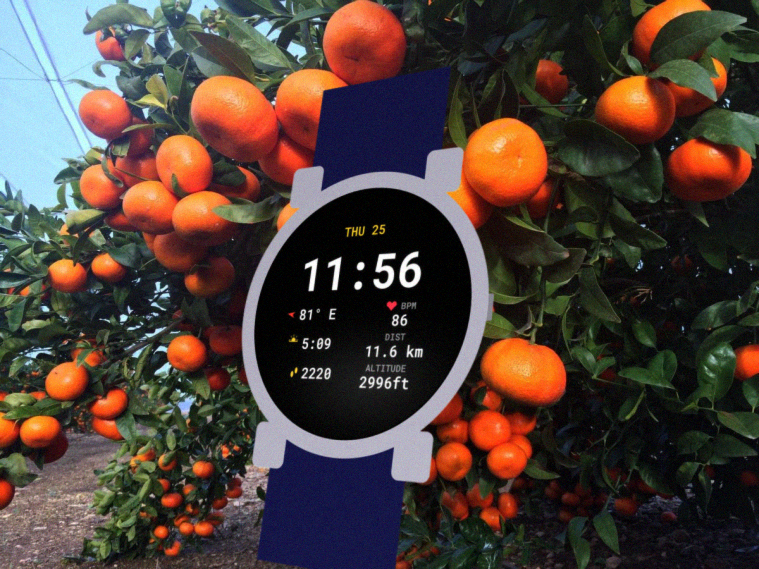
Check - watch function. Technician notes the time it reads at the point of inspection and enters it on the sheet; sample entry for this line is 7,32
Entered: 11,56
